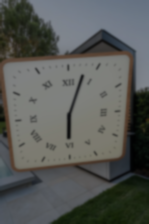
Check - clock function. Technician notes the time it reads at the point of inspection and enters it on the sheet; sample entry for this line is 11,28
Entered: 6,03
